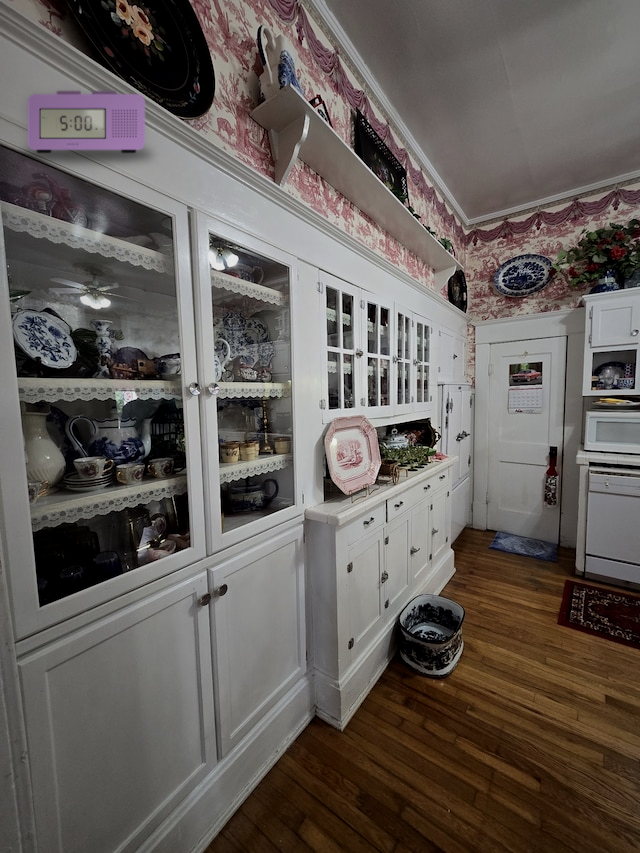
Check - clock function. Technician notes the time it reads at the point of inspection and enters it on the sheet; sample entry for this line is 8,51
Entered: 5,00
